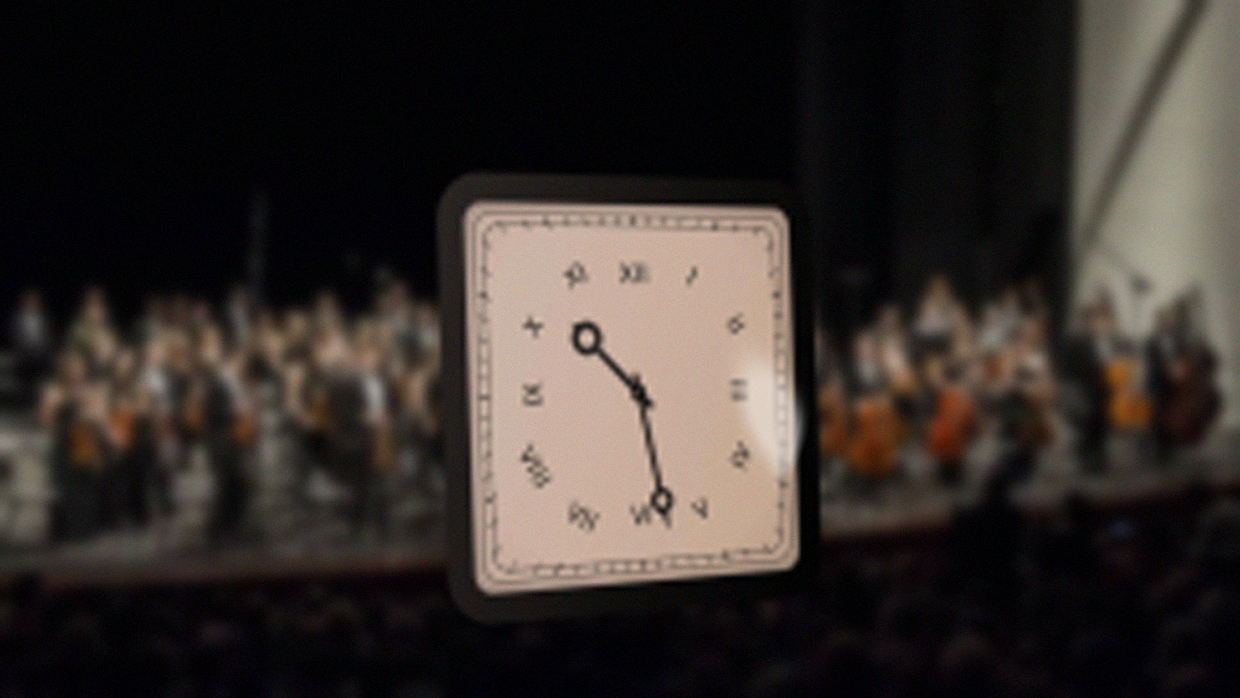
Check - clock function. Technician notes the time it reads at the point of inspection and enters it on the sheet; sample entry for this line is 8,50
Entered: 10,28
